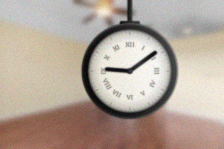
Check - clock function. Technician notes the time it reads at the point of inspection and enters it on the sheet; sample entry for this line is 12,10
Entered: 9,09
